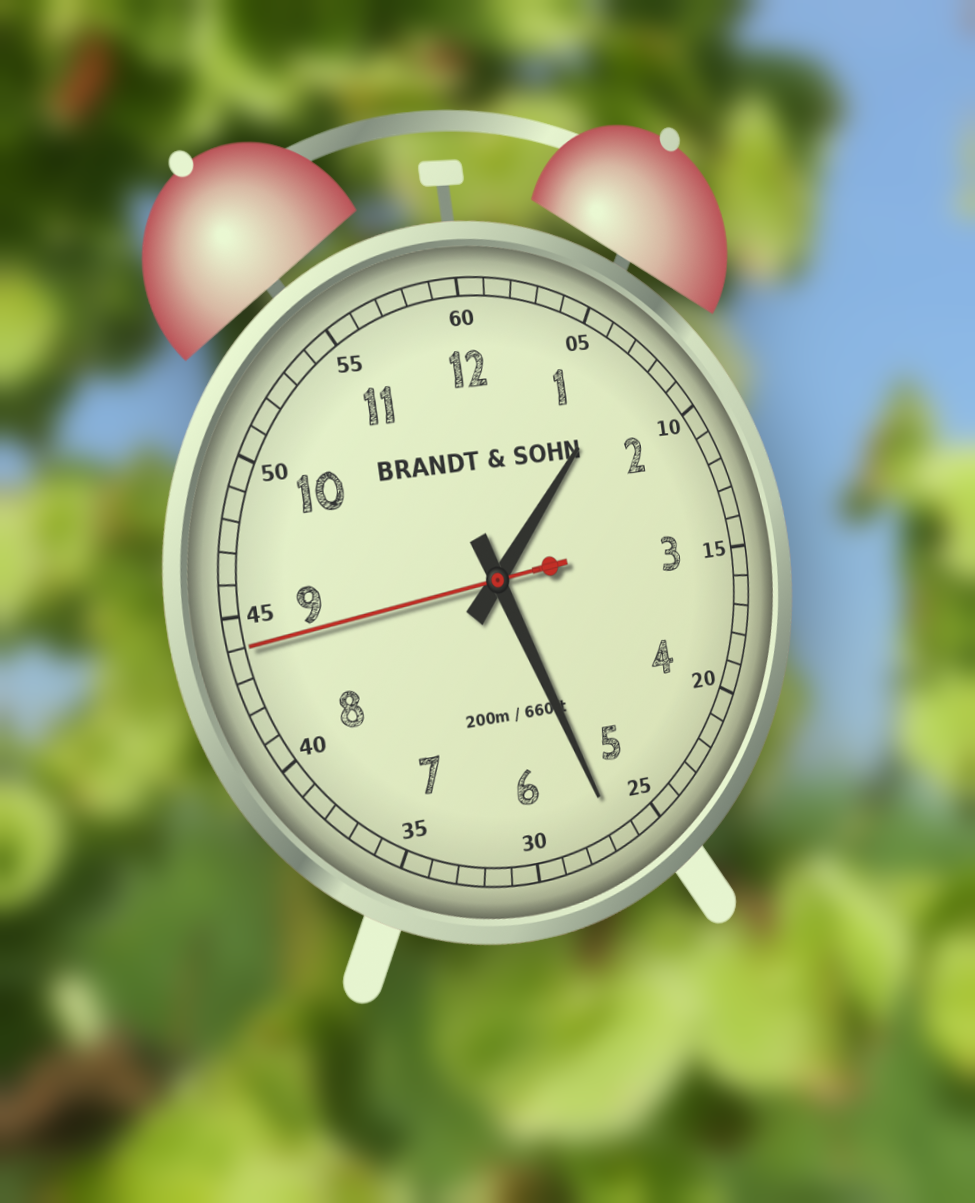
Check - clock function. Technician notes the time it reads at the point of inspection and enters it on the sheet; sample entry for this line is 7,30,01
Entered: 1,26,44
